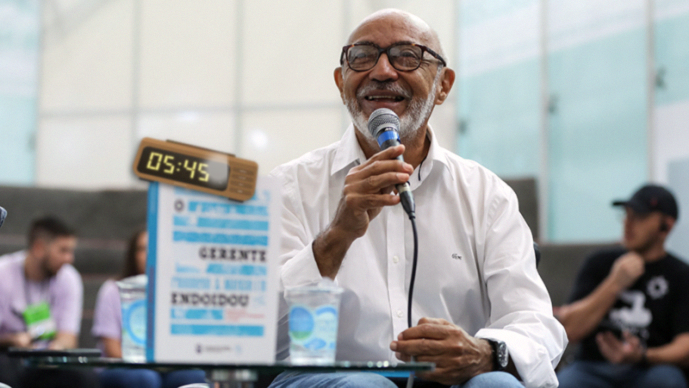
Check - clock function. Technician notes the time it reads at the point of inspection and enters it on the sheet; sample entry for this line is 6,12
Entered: 5,45
